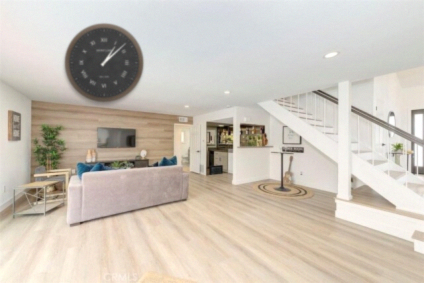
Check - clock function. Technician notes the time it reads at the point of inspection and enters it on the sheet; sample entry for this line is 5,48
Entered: 1,08
